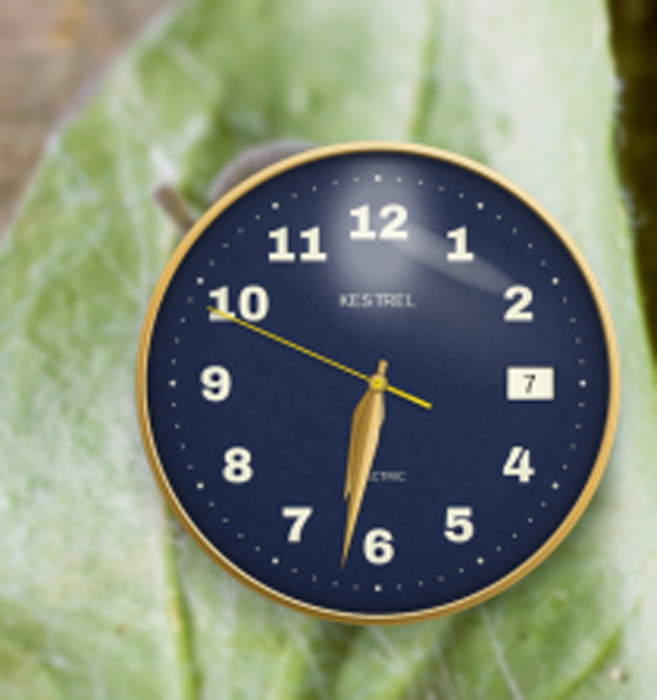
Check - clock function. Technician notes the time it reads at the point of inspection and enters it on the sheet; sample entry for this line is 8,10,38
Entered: 6,31,49
